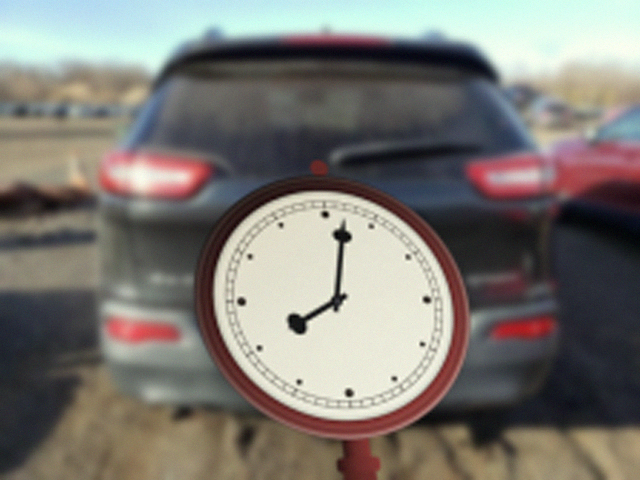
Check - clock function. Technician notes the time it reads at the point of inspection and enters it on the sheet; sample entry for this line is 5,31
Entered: 8,02
